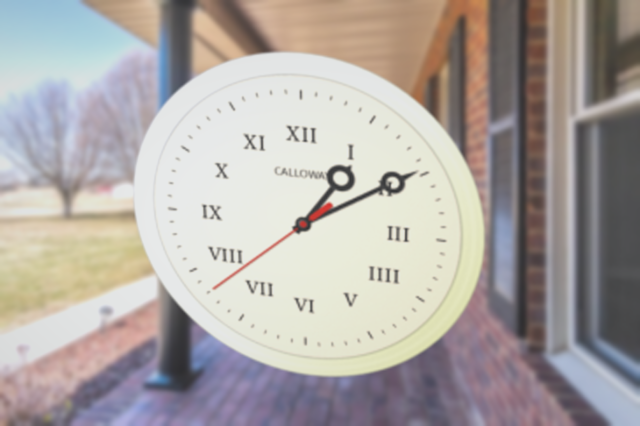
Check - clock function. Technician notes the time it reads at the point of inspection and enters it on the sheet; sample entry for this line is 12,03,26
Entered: 1,09,38
